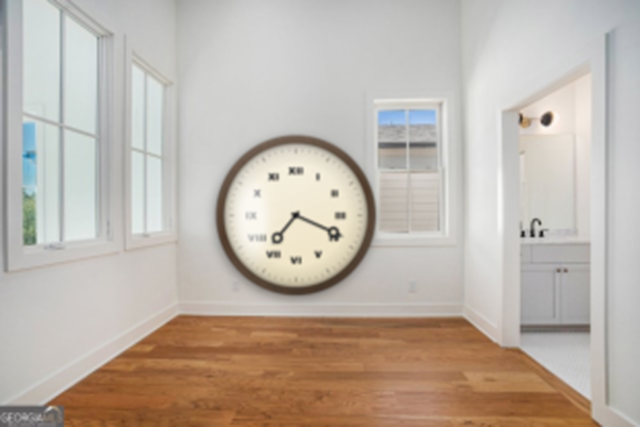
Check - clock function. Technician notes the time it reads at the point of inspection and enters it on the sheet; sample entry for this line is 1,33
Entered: 7,19
